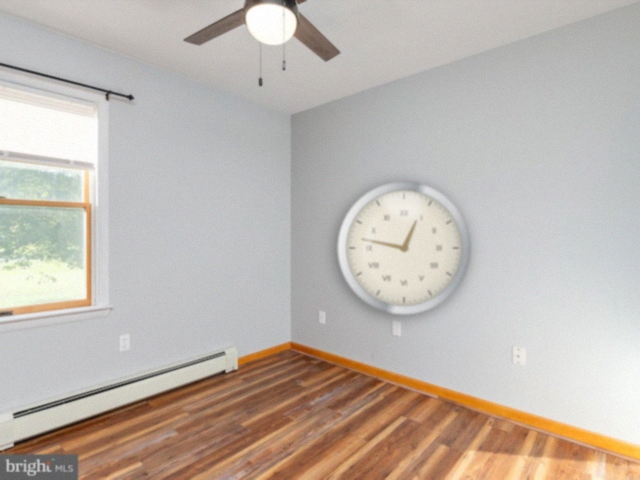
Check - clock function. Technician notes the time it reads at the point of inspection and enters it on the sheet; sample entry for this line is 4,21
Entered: 12,47
